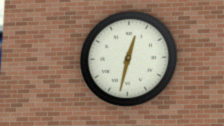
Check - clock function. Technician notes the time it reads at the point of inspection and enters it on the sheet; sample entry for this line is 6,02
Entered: 12,32
